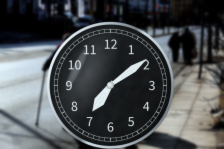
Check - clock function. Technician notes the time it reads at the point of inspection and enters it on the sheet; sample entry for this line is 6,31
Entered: 7,09
